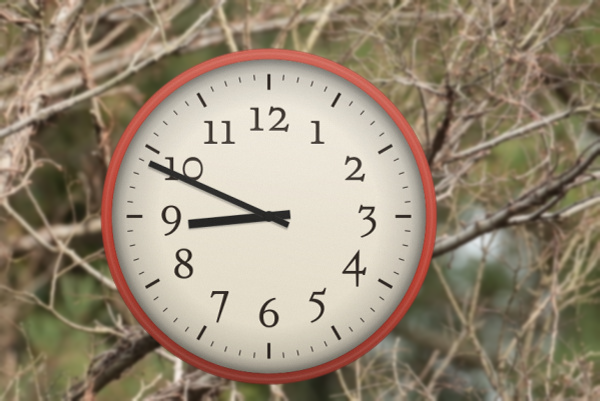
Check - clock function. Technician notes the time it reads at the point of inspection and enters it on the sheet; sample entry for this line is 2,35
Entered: 8,49
